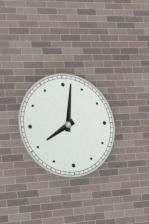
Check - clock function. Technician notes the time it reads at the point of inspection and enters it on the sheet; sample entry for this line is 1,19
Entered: 8,02
